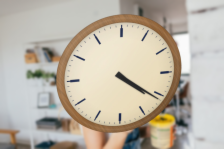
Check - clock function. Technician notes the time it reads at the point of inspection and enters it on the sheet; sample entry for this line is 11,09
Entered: 4,21
